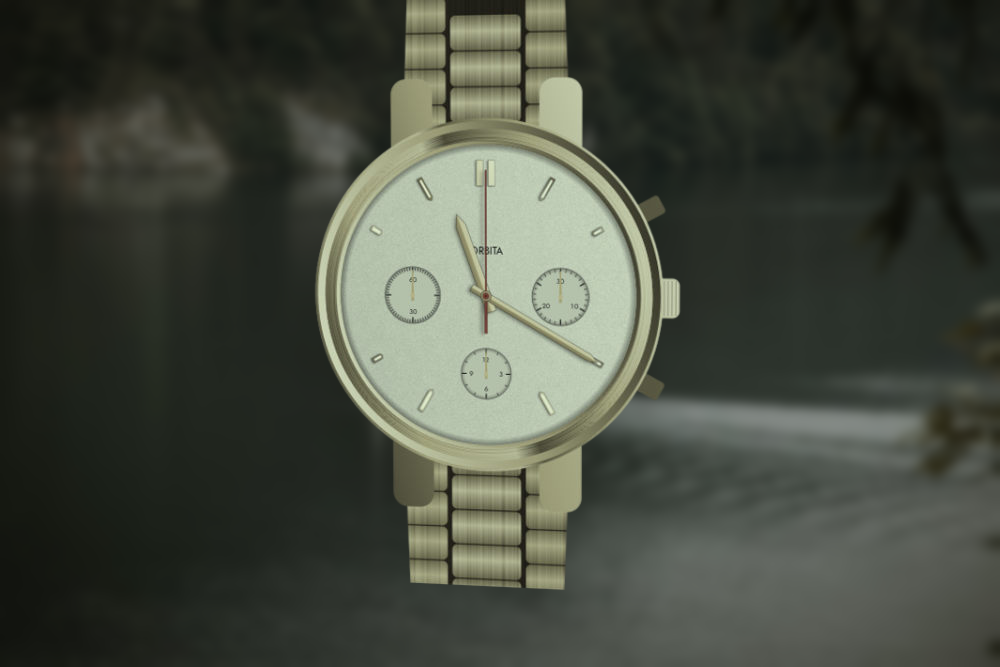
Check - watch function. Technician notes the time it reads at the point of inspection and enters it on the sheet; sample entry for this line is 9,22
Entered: 11,20
